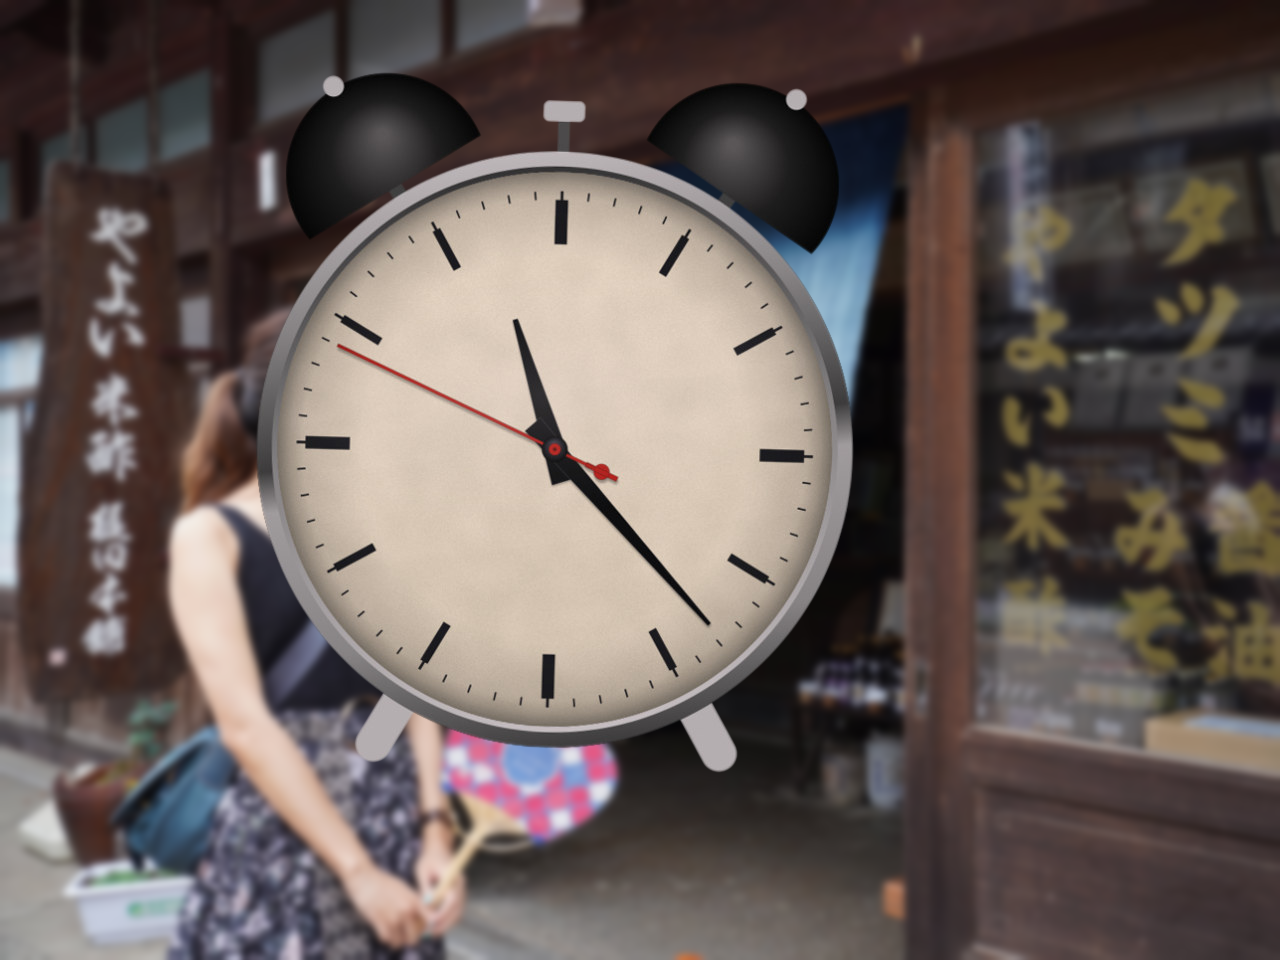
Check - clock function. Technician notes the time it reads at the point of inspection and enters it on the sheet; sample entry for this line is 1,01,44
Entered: 11,22,49
